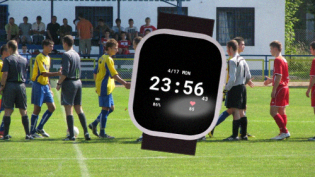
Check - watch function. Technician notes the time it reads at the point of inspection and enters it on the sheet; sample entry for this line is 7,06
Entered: 23,56
